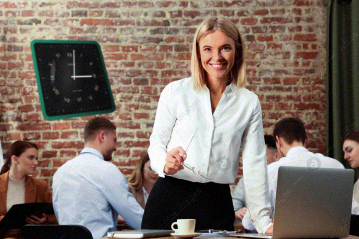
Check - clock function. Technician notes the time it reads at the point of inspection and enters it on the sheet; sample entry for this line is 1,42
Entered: 3,02
